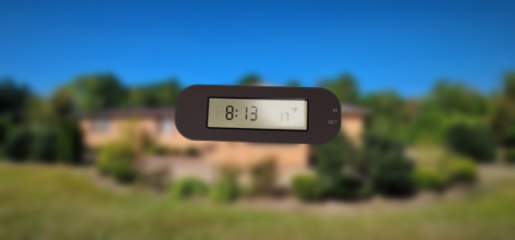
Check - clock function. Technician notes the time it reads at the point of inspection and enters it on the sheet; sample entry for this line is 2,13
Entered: 8,13
